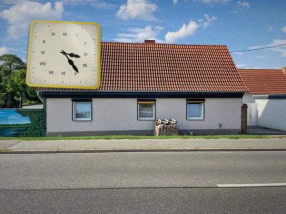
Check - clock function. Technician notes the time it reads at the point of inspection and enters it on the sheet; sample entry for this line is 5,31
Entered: 3,24
